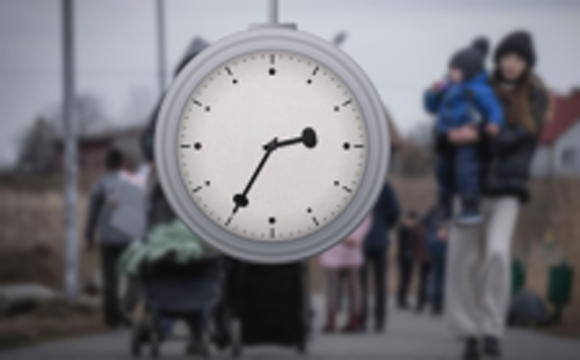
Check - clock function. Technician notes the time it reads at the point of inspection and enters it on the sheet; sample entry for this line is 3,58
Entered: 2,35
